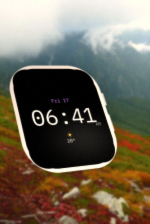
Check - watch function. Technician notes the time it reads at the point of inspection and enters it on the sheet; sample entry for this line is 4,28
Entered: 6,41
